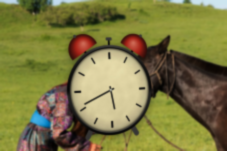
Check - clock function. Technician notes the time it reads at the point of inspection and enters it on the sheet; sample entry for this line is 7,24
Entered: 5,41
